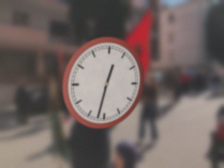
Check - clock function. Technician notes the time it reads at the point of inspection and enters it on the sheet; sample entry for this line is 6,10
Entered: 12,32
